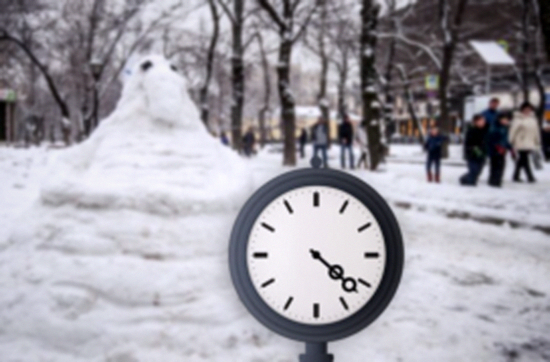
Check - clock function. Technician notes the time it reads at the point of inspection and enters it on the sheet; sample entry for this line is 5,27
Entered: 4,22
